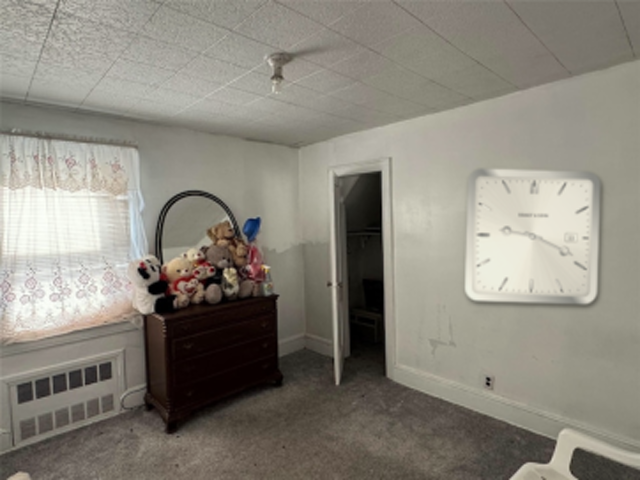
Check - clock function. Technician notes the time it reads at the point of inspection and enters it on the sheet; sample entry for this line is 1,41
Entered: 9,19
